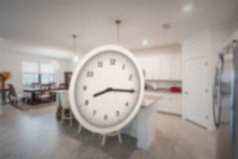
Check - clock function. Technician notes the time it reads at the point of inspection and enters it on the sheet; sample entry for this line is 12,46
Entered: 8,15
